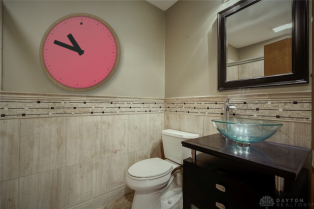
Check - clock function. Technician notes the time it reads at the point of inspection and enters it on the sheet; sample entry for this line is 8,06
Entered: 10,48
